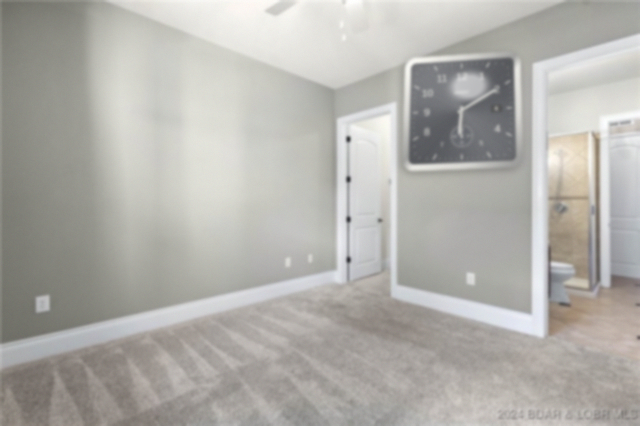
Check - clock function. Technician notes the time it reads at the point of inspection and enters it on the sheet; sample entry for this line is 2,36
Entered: 6,10
